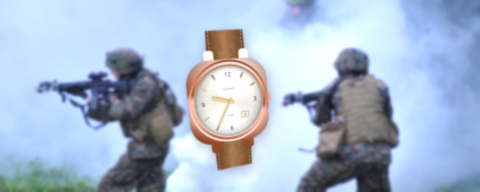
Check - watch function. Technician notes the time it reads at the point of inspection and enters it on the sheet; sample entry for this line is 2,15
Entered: 9,35
